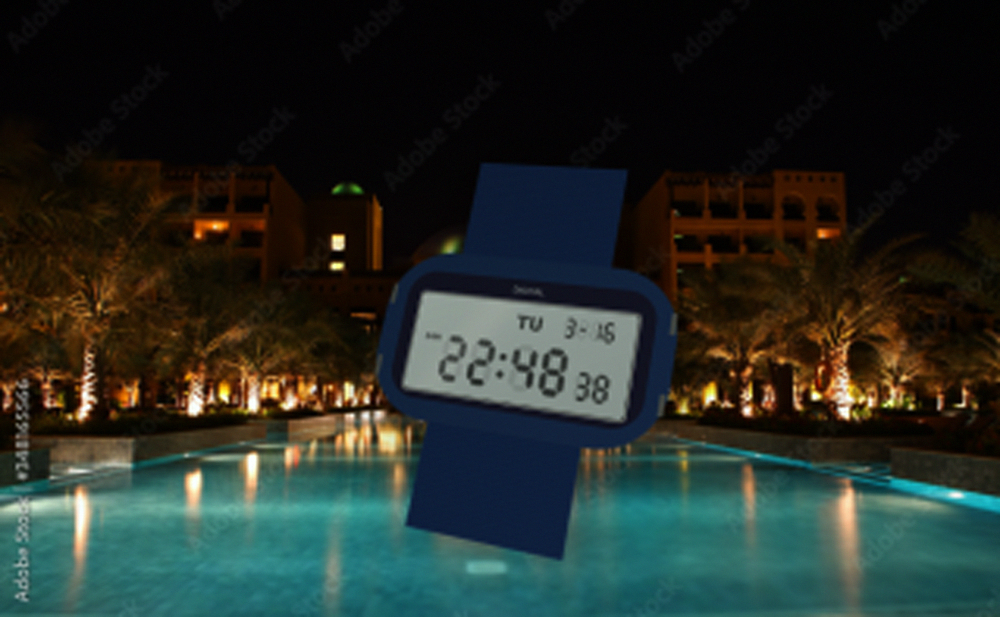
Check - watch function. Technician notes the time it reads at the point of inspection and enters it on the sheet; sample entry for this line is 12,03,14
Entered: 22,48,38
